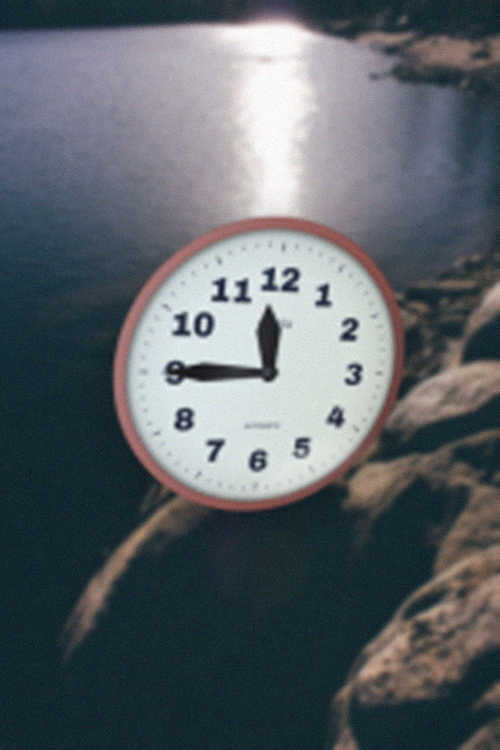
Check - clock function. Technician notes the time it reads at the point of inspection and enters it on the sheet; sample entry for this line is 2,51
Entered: 11,45
